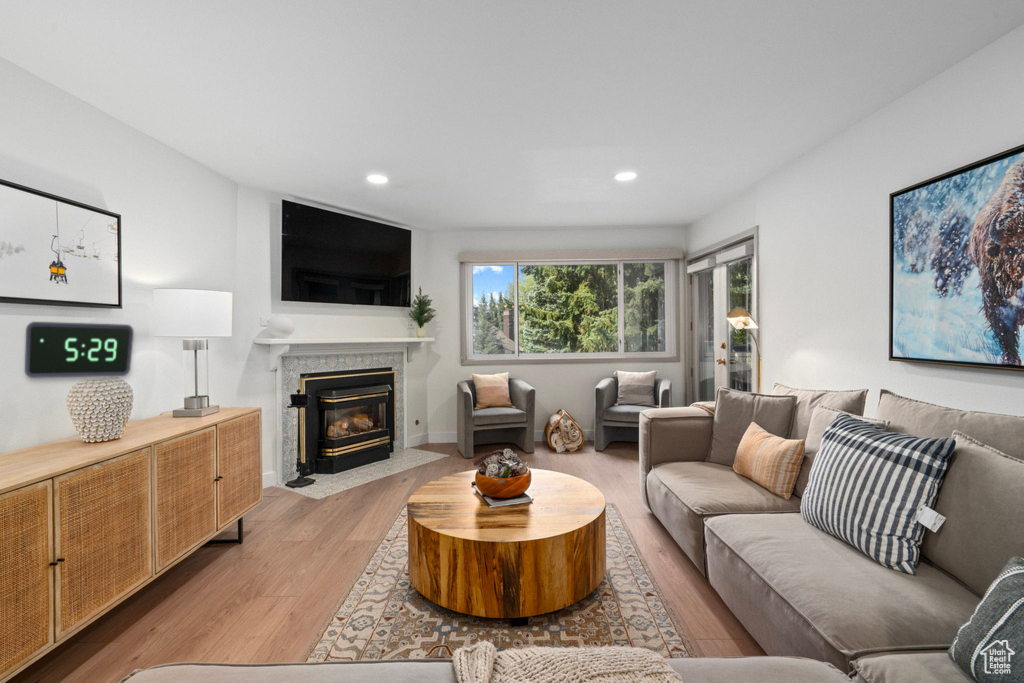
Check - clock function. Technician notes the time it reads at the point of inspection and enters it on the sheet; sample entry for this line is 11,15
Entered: 5,29
